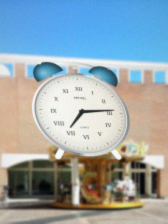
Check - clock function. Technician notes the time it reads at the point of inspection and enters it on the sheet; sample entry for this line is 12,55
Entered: 7,14
